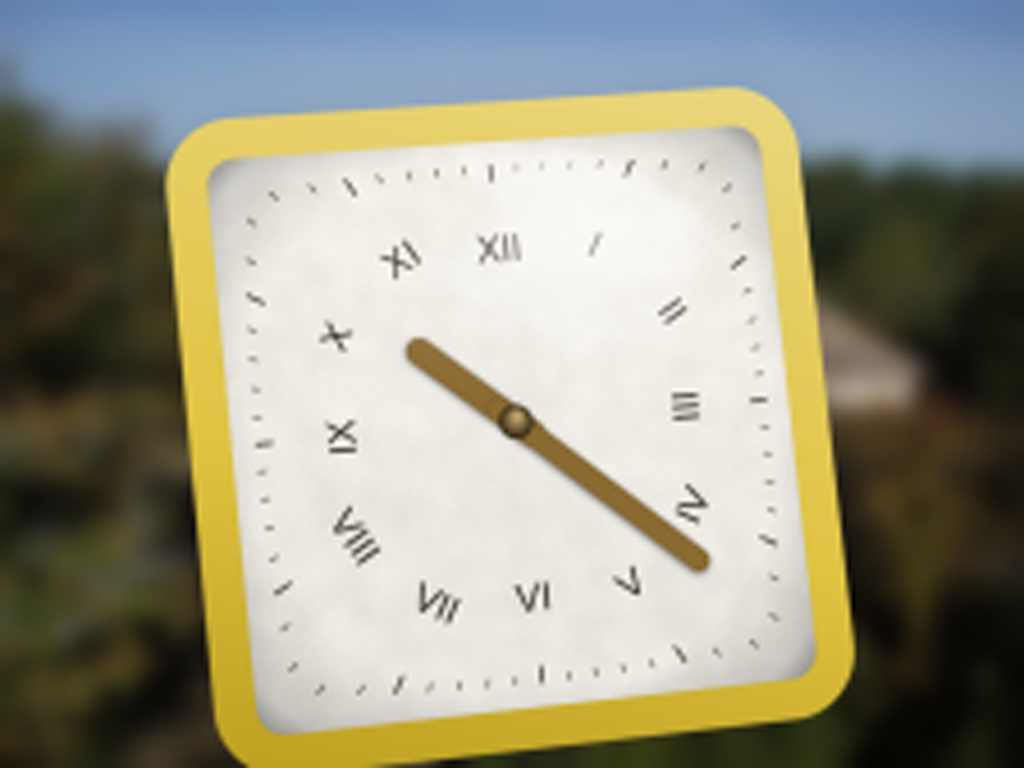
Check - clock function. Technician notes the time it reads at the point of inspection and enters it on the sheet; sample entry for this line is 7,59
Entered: 10,22
